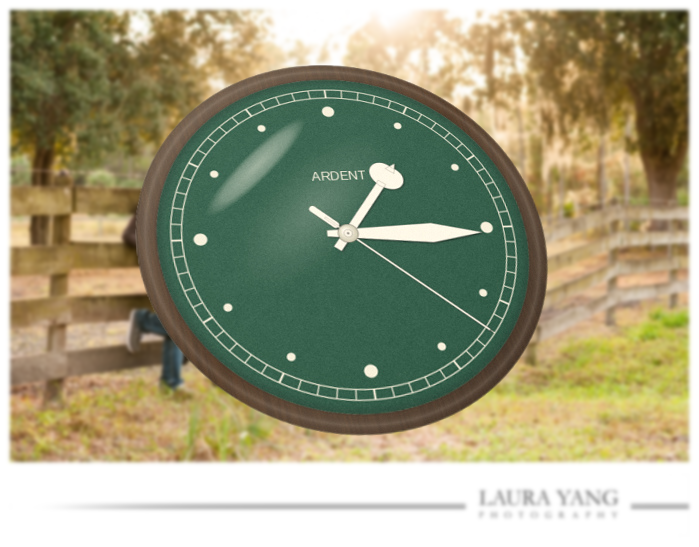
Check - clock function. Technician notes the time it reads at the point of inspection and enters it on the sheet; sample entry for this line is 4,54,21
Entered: 1,15,22
